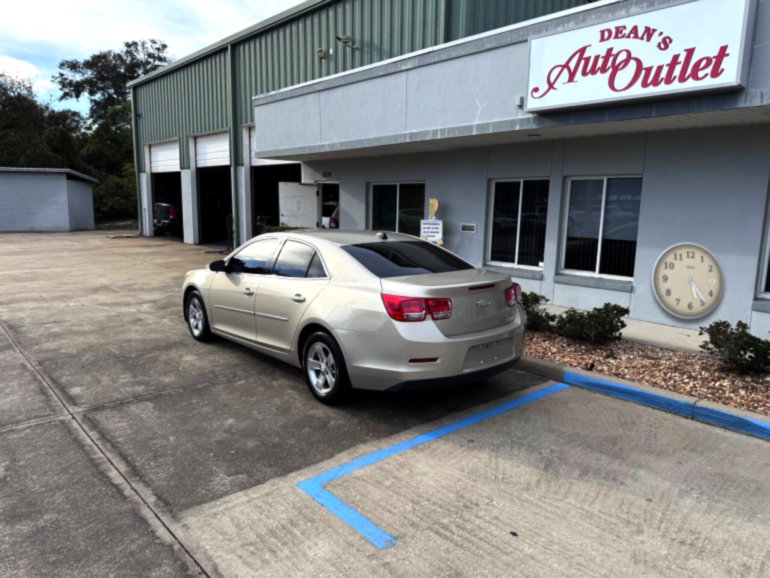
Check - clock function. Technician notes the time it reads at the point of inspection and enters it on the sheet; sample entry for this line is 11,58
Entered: 5,24
